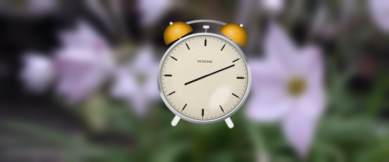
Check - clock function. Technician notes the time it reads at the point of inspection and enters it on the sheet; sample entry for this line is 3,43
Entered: 8,11
